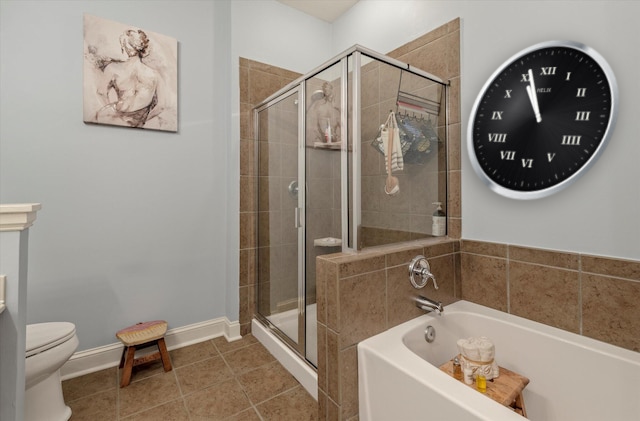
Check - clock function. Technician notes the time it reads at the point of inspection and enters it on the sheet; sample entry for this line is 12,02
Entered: 10,56
